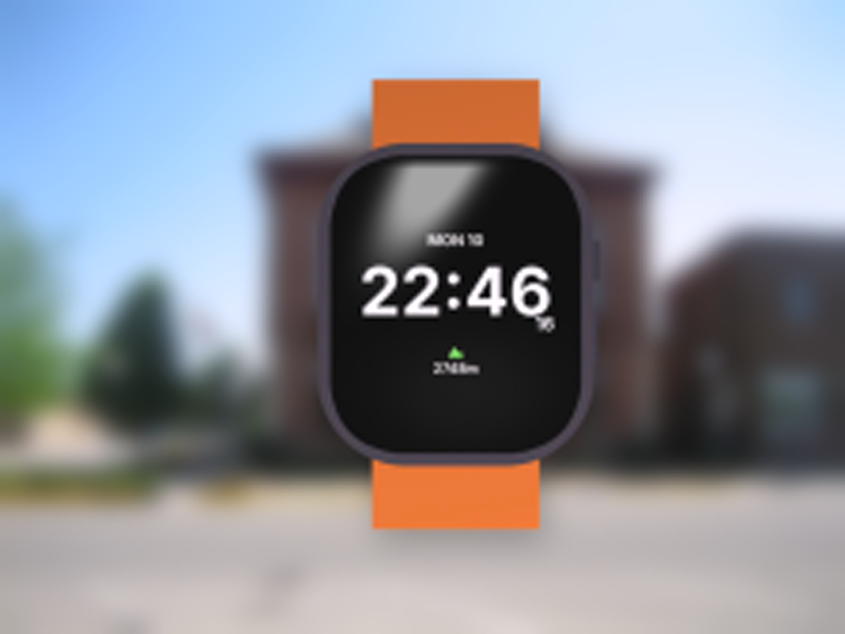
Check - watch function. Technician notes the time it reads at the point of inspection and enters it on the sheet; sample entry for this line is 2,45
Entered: 22,46
